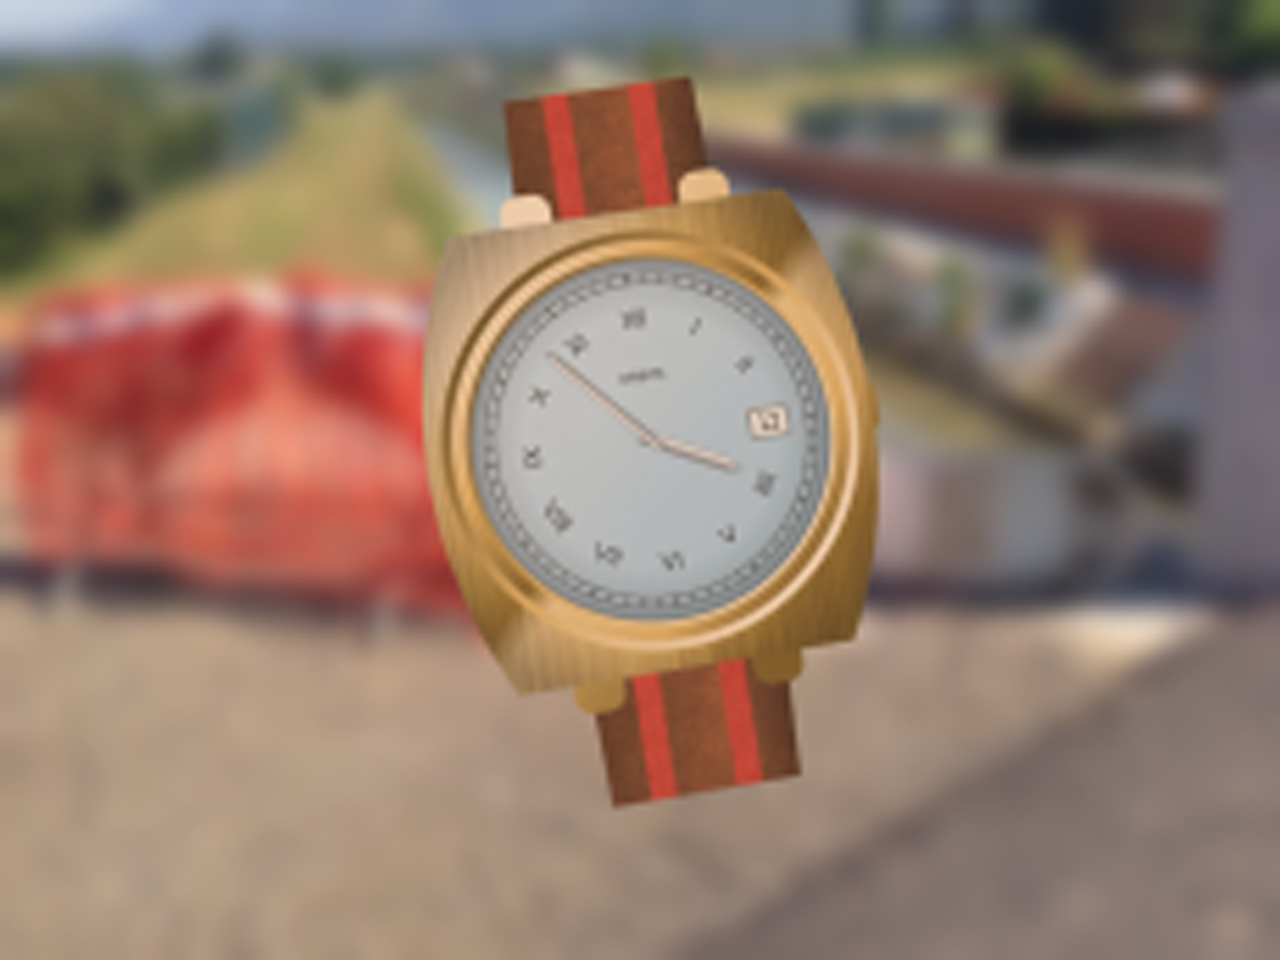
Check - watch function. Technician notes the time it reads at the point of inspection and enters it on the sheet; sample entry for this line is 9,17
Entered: 3,53
